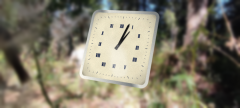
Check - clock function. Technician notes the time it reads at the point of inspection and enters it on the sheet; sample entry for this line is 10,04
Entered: 1,03
